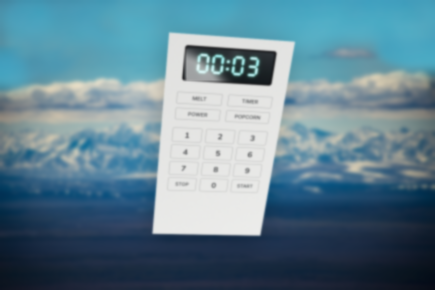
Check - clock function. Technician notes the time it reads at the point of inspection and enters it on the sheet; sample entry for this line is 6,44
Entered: 0,03
